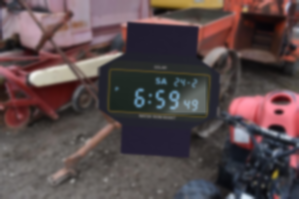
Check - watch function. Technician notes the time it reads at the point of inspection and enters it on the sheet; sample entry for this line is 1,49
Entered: 6,59
